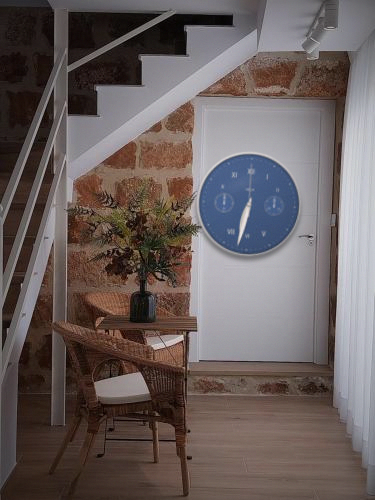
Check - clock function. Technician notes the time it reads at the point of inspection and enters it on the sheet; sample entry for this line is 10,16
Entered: 6,32
